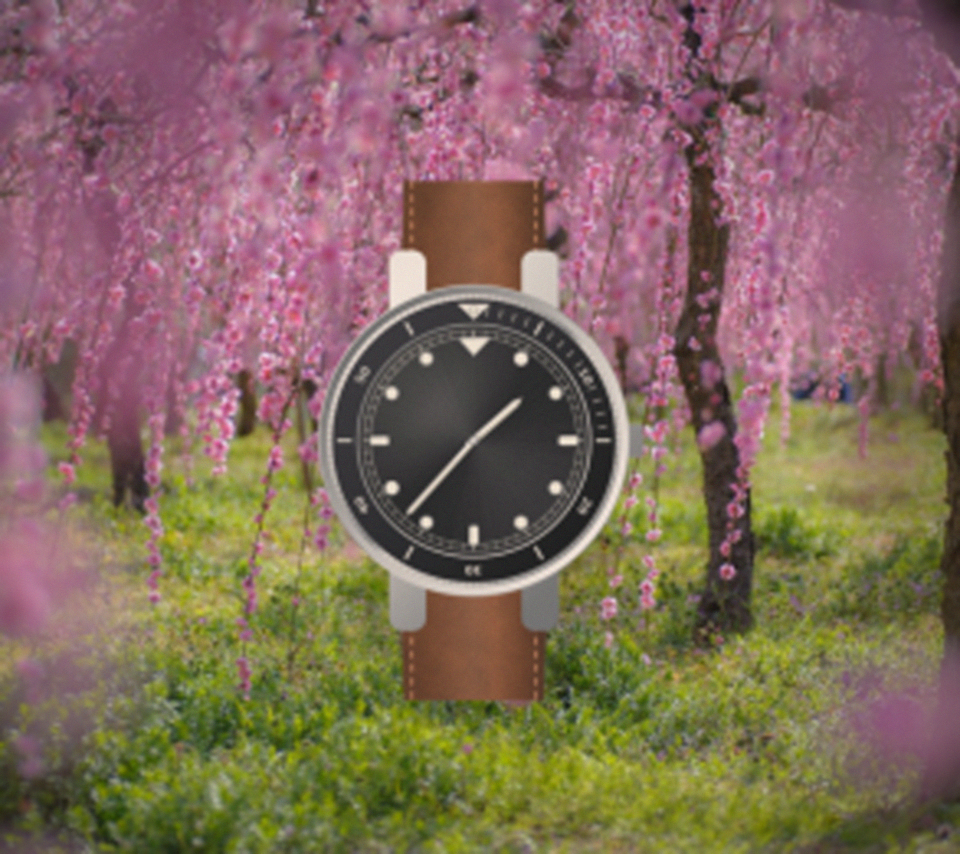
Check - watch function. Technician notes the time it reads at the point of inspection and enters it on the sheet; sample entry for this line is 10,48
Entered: 1,37
